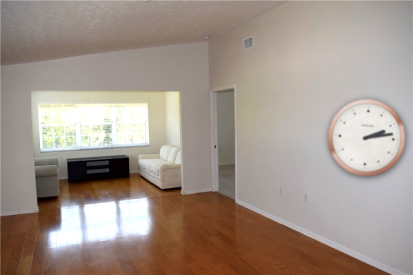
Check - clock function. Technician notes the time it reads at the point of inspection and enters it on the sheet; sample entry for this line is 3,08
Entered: 2,13
